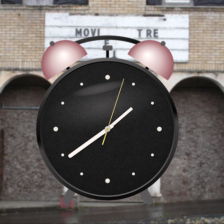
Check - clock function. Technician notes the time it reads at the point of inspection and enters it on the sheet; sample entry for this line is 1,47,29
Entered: 1,39,03
